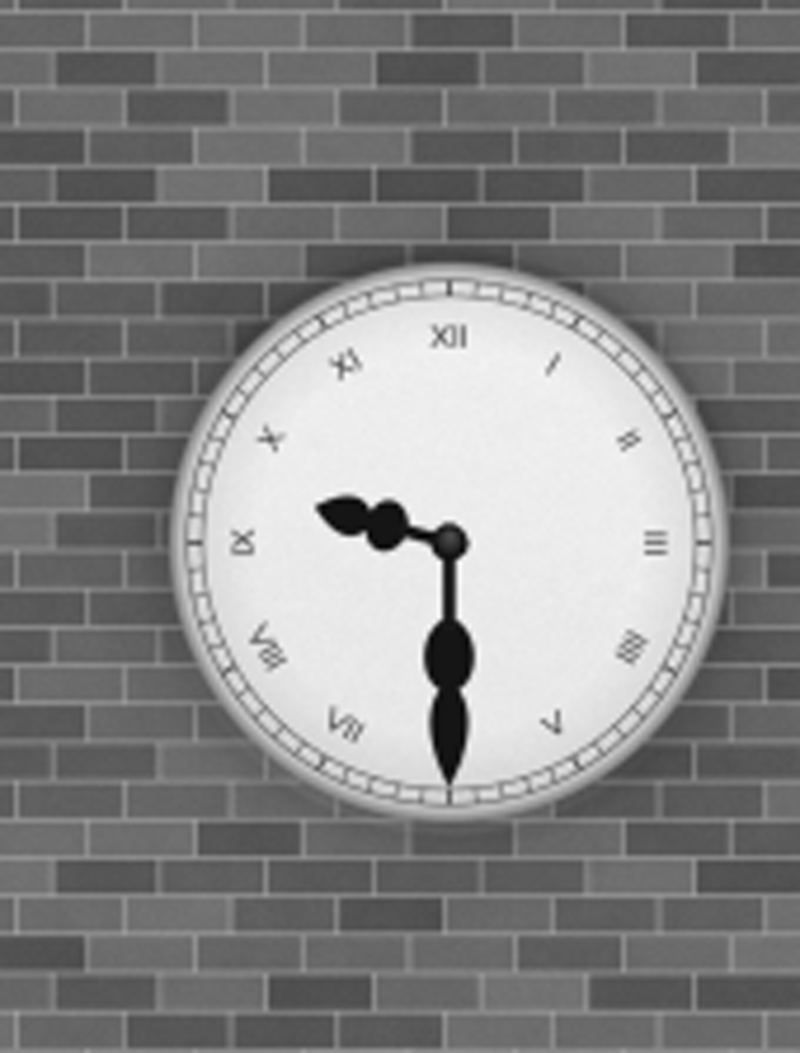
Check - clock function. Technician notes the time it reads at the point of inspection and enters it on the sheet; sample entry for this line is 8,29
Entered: 9,30
